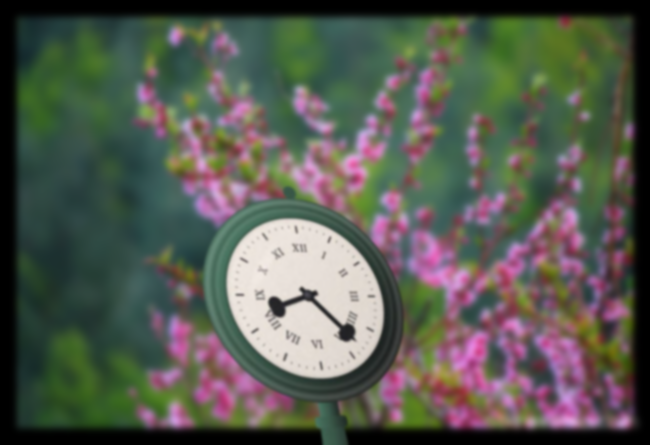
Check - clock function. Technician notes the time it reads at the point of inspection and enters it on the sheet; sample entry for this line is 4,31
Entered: 8,23
